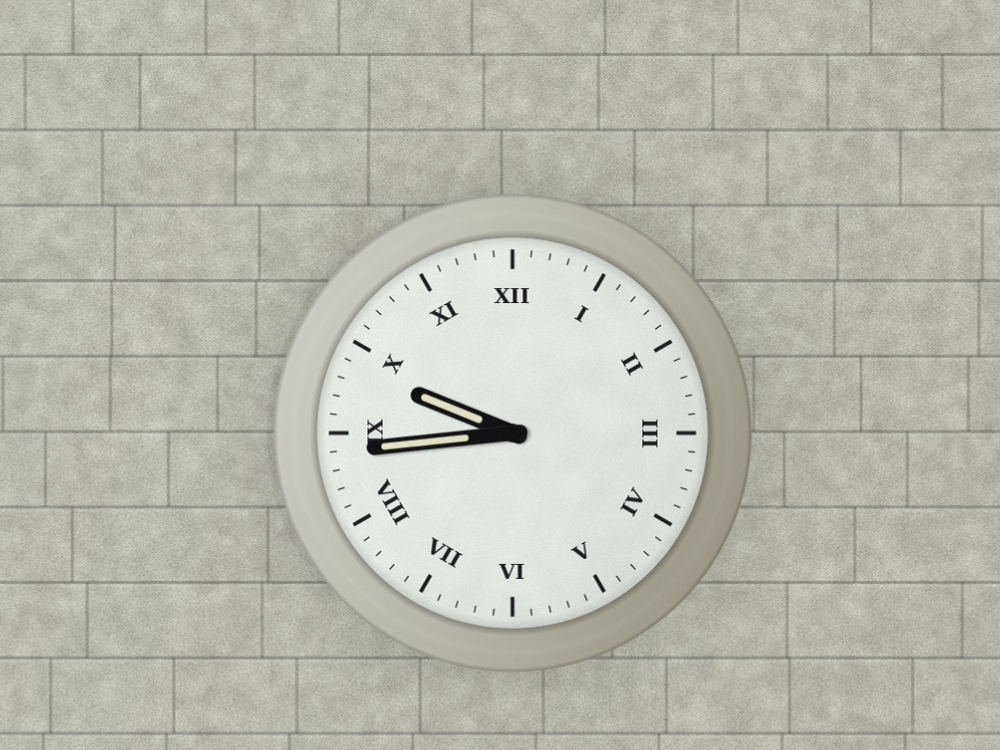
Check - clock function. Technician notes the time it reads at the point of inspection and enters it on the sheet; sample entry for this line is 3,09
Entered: 9,44
